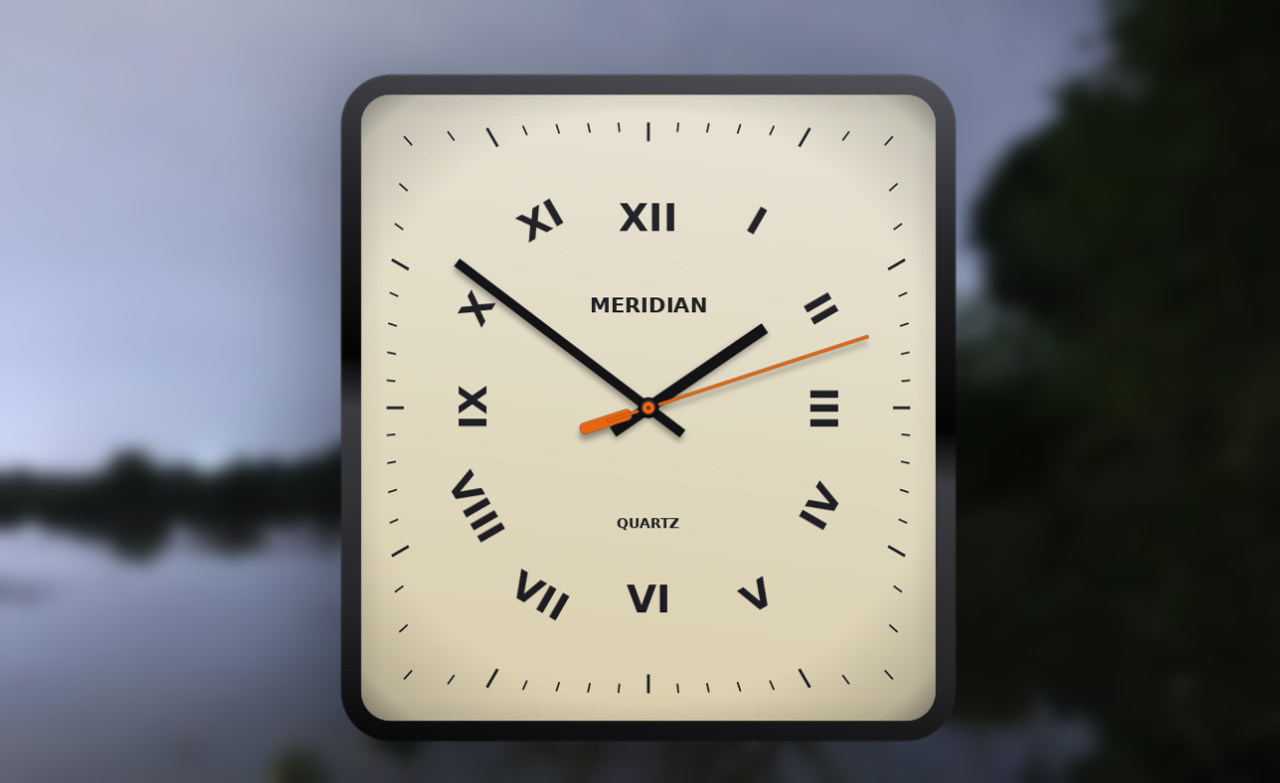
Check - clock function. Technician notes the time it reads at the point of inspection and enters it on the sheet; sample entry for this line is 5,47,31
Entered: 1,51,12
